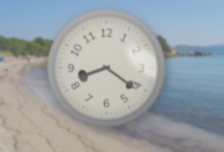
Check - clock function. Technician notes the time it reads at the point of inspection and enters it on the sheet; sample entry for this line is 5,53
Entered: 8,21
